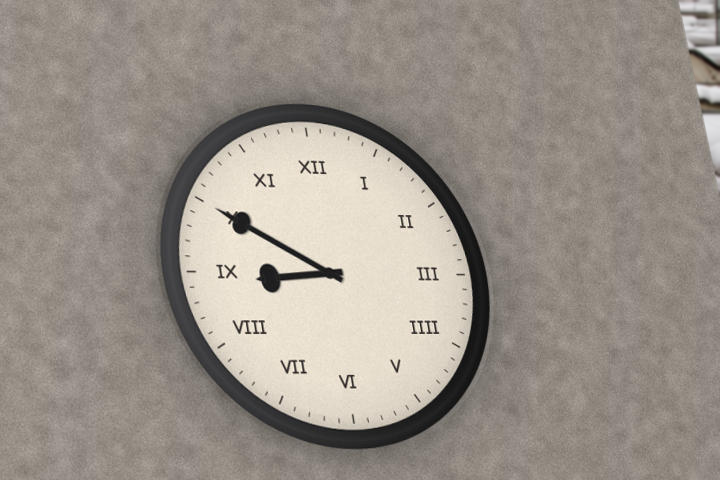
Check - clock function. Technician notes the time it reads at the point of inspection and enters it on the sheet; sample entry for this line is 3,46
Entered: 8,50
